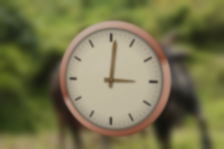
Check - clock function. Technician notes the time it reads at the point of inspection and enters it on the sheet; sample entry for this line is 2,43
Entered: 3,01
